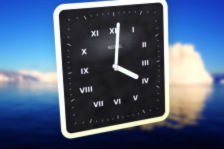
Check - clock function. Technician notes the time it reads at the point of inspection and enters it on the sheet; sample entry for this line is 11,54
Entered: 4,01
